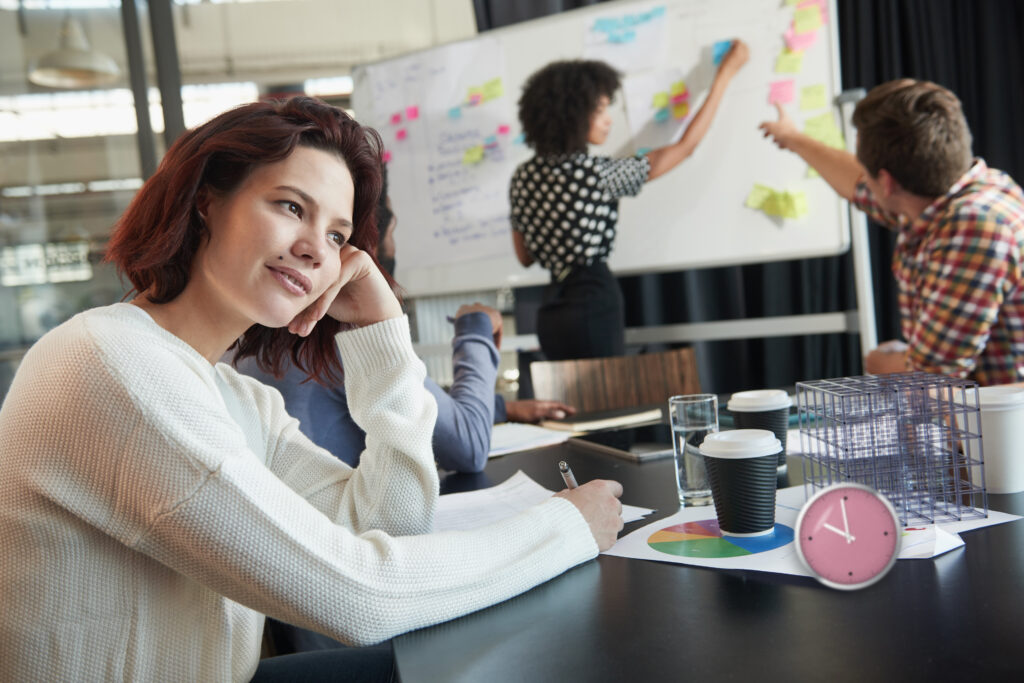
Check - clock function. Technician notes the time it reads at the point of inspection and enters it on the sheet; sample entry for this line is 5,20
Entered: 9,59
